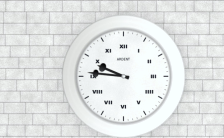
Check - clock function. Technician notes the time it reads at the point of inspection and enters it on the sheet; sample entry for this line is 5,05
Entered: 9,46
